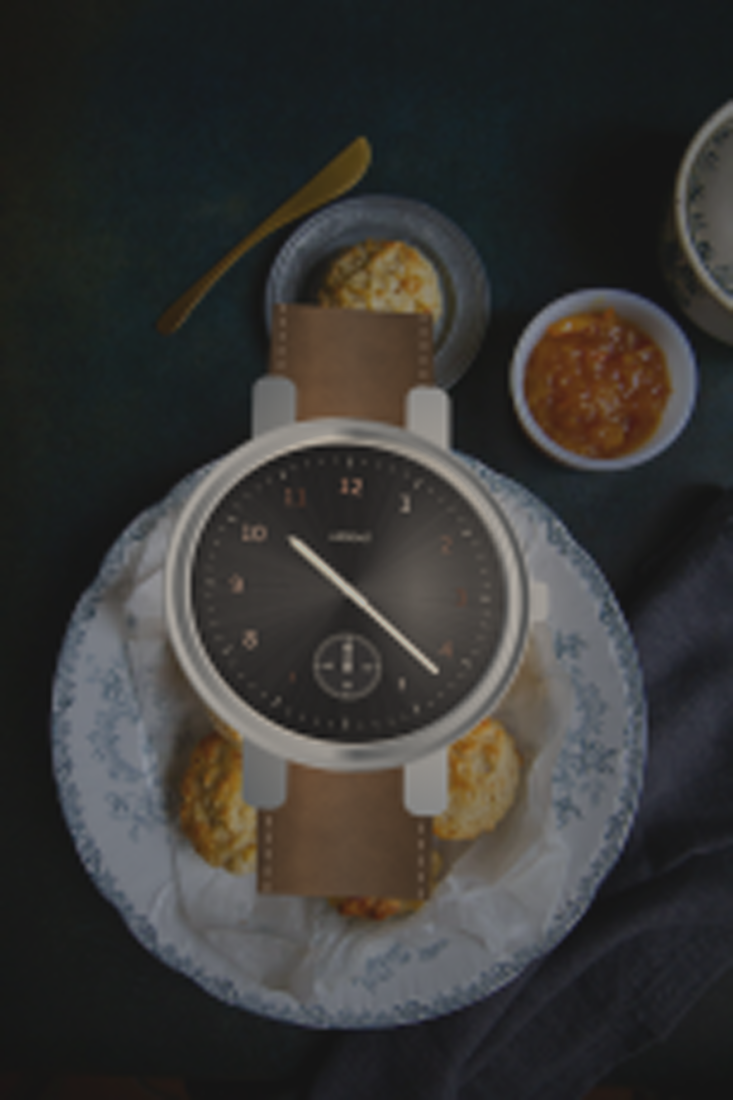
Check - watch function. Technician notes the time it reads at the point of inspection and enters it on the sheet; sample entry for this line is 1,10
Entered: 10,22
